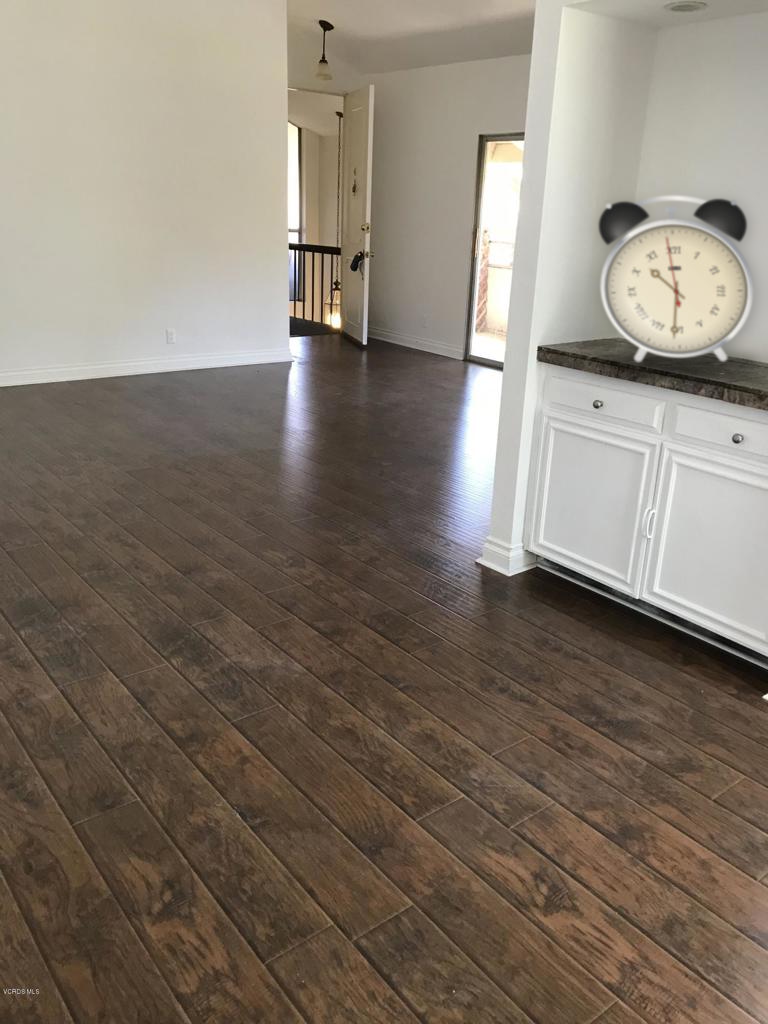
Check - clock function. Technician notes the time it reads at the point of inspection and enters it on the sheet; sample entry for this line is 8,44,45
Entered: 10,30,59
